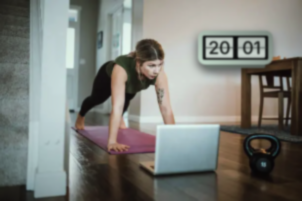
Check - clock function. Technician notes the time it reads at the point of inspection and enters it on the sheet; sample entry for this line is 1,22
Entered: 20,01
